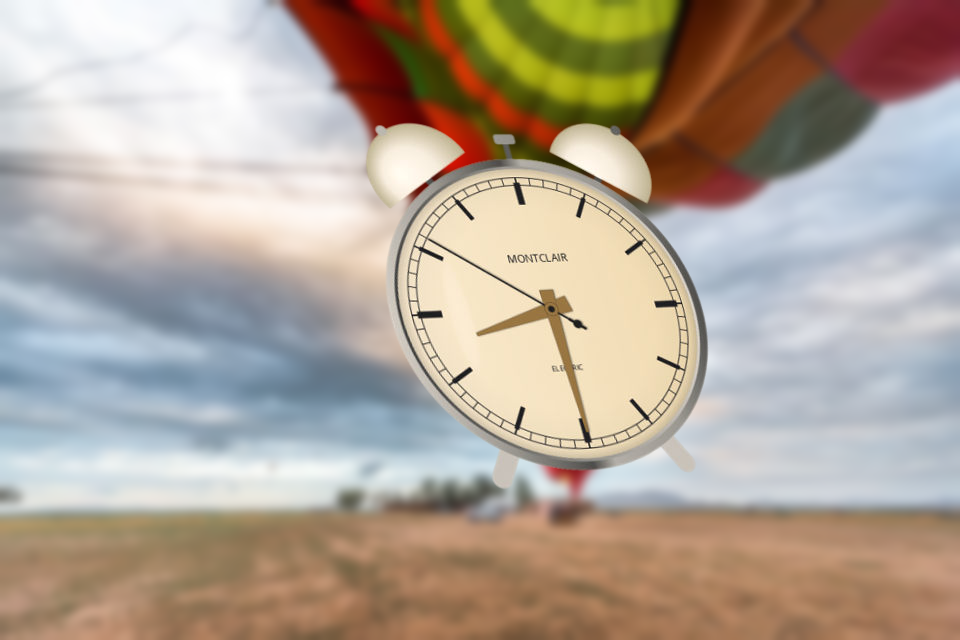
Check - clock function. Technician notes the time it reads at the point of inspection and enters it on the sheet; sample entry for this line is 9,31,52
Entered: 8,29,51
